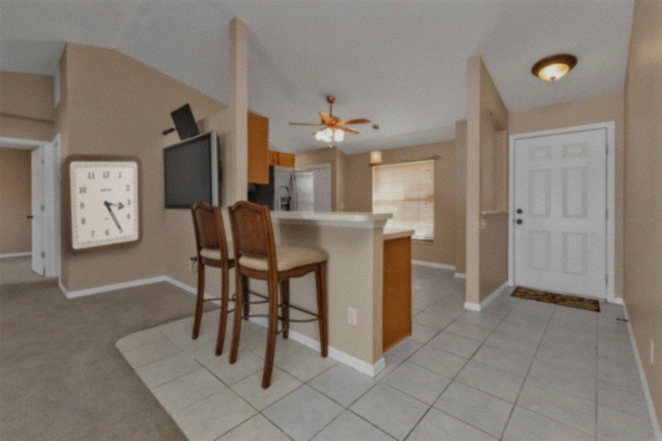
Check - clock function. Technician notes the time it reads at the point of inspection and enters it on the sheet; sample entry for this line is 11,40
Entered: 3,25
